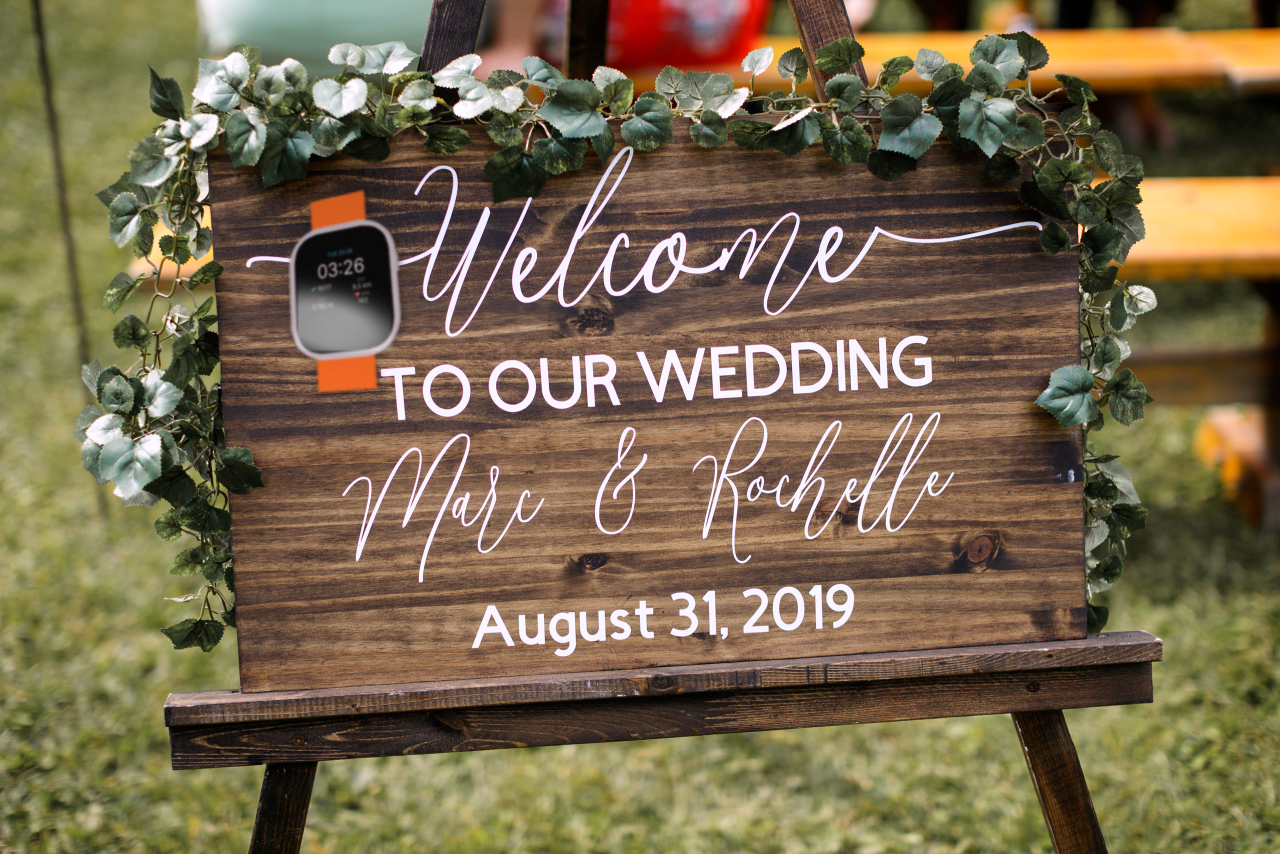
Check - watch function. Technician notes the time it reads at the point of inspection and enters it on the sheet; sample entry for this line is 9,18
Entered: 3,26
